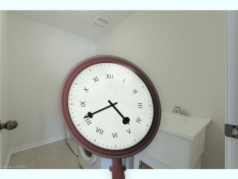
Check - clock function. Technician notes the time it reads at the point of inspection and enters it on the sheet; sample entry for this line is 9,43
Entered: 4,41
